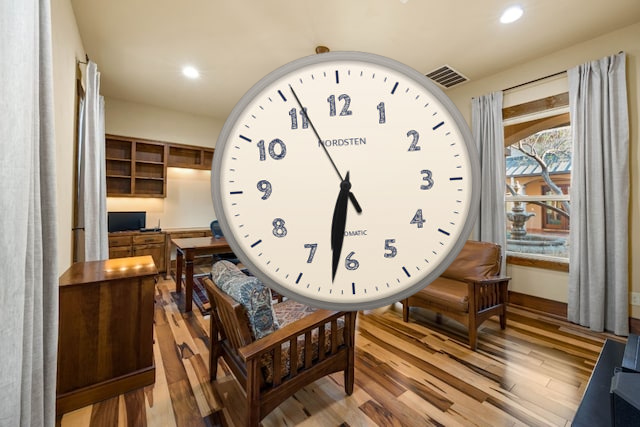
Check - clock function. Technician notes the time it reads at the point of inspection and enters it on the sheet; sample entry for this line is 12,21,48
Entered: 6,31,56
